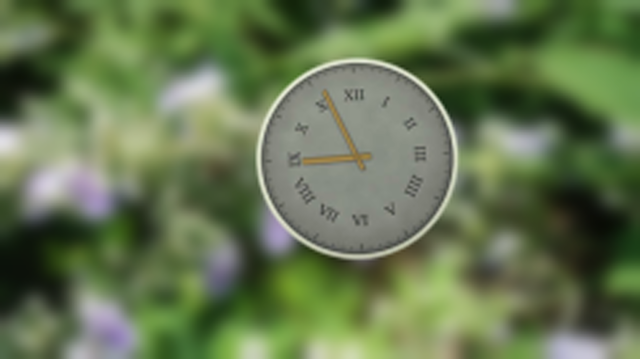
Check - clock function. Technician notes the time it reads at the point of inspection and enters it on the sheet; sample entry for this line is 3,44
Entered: 8,56
